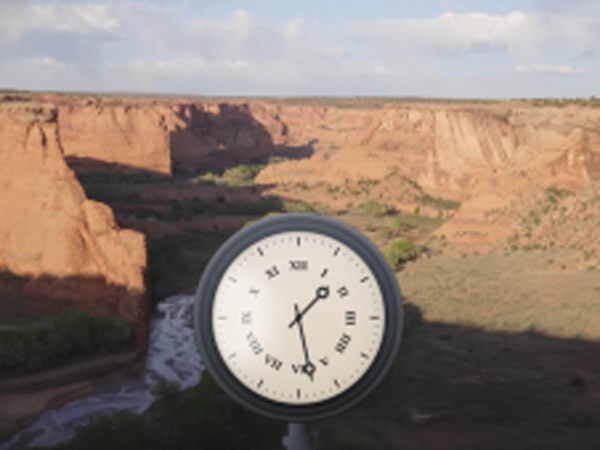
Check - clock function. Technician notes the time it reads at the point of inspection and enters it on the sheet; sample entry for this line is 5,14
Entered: 1,28
